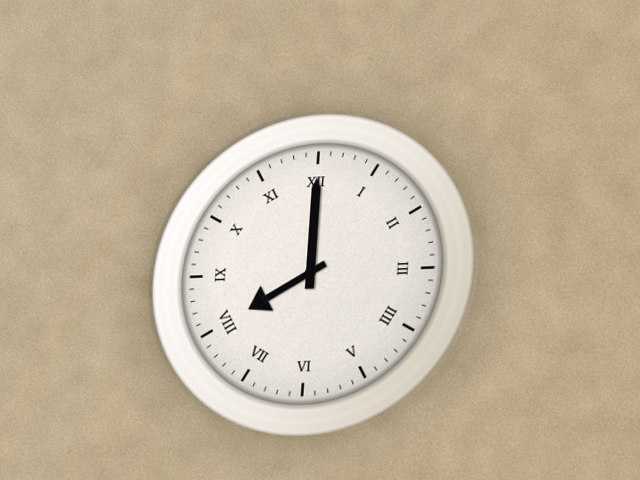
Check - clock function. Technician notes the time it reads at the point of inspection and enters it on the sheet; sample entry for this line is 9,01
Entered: 8,00
